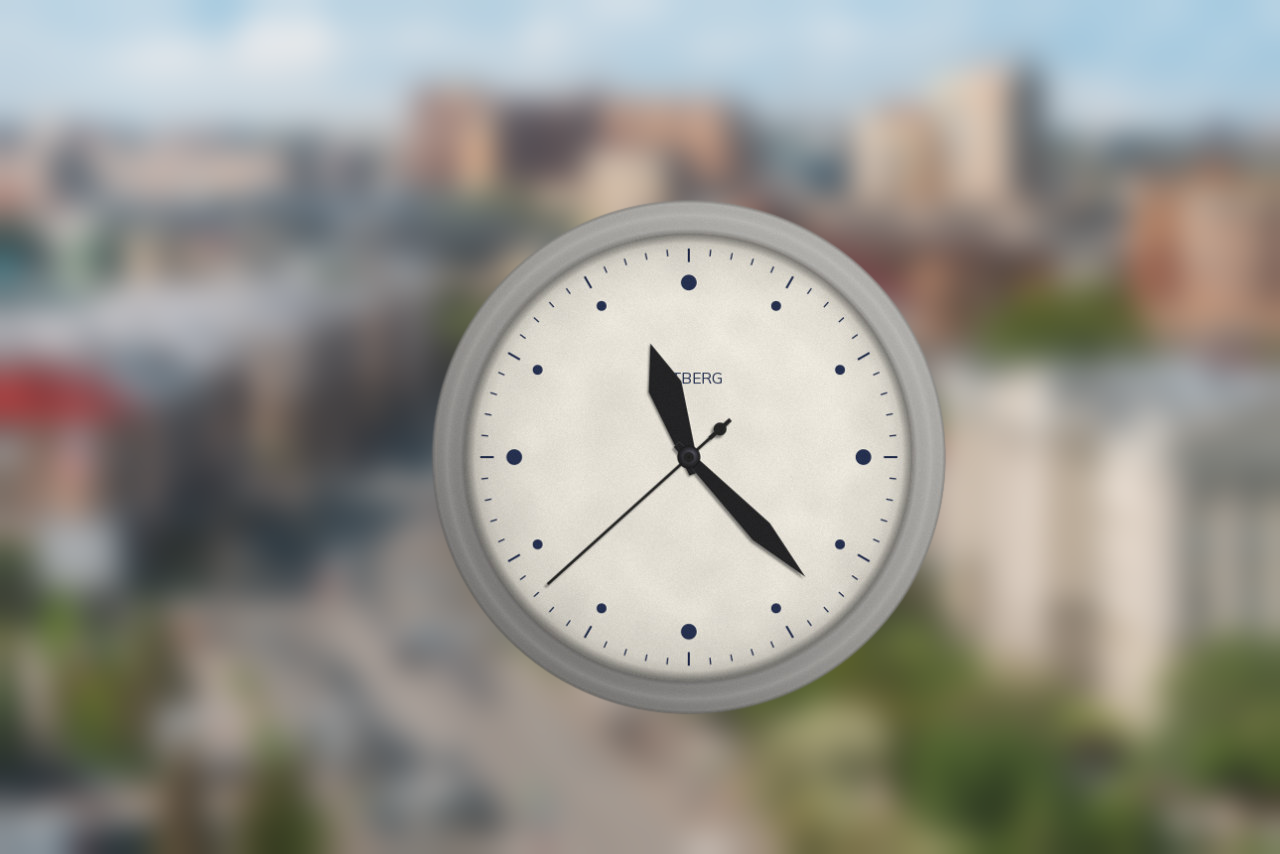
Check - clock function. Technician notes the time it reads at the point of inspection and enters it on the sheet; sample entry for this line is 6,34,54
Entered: 11,22,38
